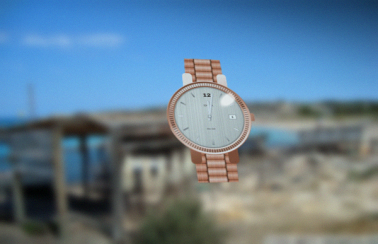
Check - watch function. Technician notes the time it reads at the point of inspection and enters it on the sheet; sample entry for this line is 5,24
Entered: 12,02
